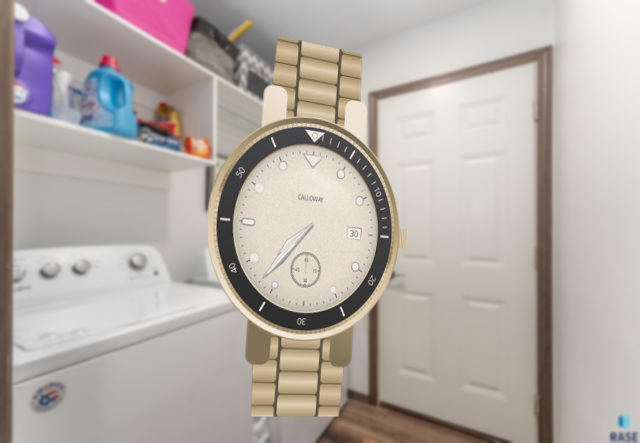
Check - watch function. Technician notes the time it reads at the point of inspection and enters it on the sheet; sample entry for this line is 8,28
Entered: 7,37
